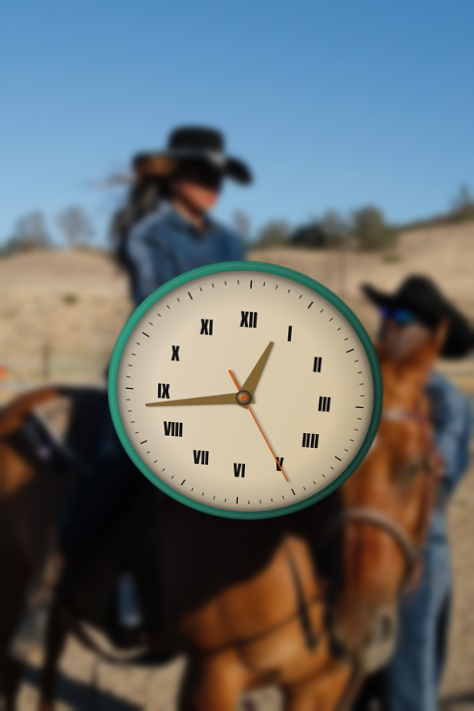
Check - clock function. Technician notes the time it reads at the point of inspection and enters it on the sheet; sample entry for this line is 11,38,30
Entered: 12,43,25
